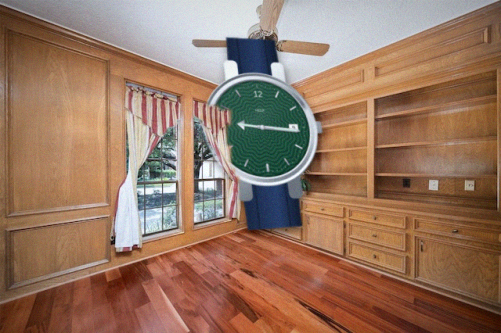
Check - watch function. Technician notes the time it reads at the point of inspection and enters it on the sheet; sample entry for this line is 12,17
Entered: 9,16
